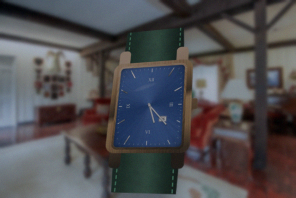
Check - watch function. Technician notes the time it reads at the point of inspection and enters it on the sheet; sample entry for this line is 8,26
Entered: 5,23
